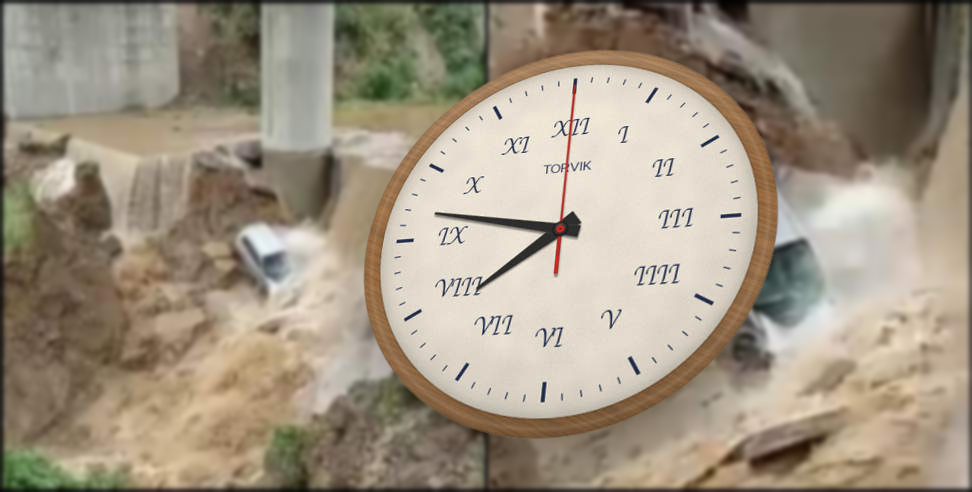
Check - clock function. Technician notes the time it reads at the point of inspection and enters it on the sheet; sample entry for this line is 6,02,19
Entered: 7,47,00
